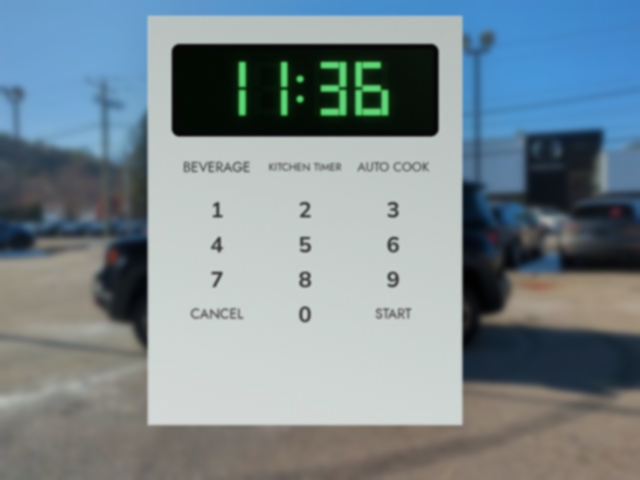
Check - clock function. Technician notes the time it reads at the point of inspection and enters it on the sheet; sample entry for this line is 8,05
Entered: 11,36
